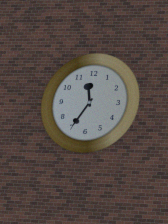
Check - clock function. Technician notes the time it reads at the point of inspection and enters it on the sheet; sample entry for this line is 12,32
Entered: 11,35
